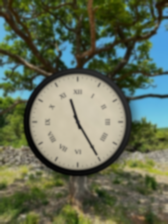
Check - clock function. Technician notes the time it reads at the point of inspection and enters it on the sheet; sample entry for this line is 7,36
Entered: 11,25
